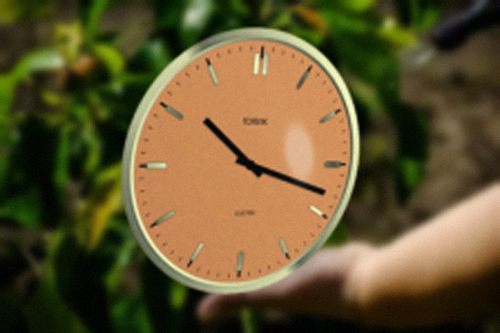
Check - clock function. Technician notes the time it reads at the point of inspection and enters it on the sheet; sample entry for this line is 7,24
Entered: 10,18
